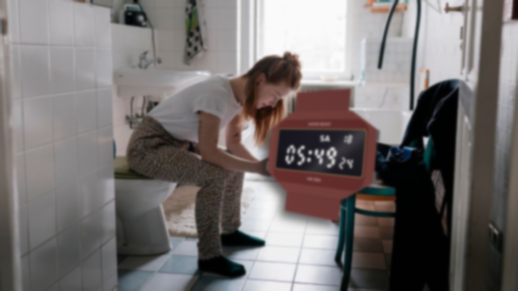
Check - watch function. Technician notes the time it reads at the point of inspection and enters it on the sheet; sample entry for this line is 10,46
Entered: 5,49
